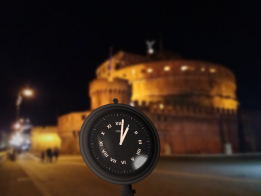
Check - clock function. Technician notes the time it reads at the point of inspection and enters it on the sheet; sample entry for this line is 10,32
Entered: 1,02
